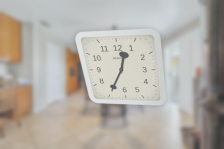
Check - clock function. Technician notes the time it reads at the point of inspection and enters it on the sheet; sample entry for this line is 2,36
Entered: 12,35
